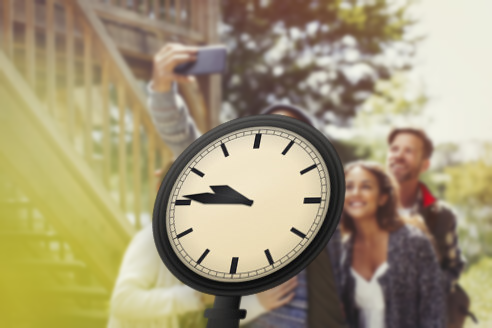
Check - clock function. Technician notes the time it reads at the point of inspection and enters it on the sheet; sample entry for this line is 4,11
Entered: 9,46
